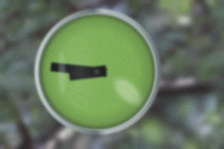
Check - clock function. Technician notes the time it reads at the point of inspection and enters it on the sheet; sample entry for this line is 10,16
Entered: 8,46
